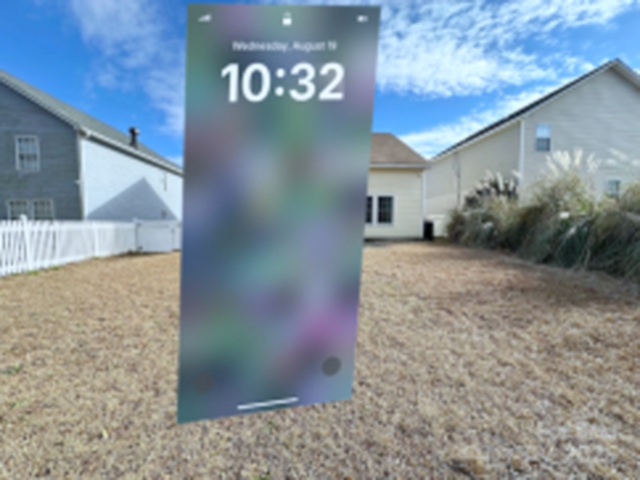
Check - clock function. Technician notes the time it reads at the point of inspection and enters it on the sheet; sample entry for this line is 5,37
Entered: 10,32
